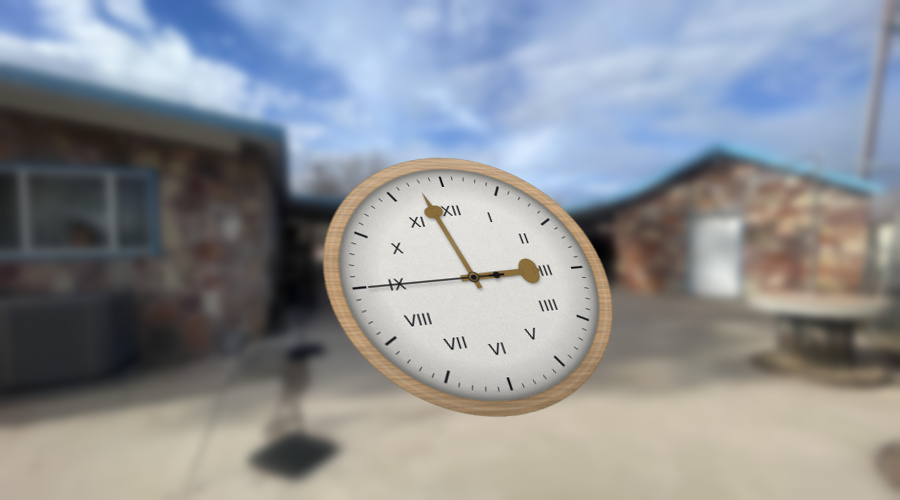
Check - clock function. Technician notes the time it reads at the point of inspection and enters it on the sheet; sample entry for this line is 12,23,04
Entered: 2,57,45
